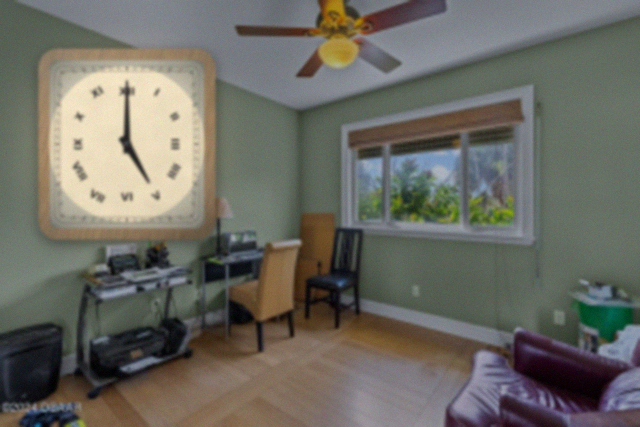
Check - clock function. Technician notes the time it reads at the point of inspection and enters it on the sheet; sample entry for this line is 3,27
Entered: 5,00
